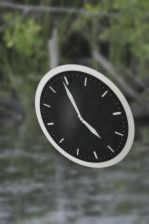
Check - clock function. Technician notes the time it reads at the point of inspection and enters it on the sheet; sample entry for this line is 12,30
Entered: 4,59
